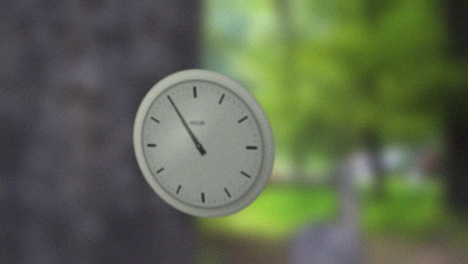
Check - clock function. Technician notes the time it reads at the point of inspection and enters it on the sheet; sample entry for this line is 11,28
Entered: 10,55
